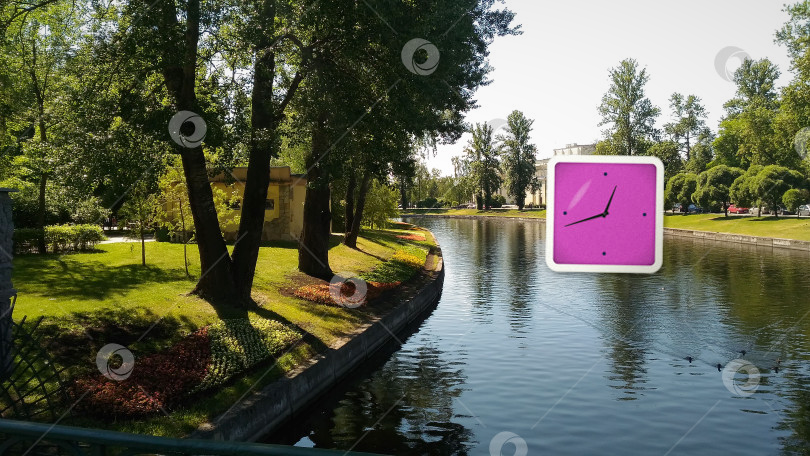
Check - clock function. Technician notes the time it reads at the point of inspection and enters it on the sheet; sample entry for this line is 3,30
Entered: 12,42
